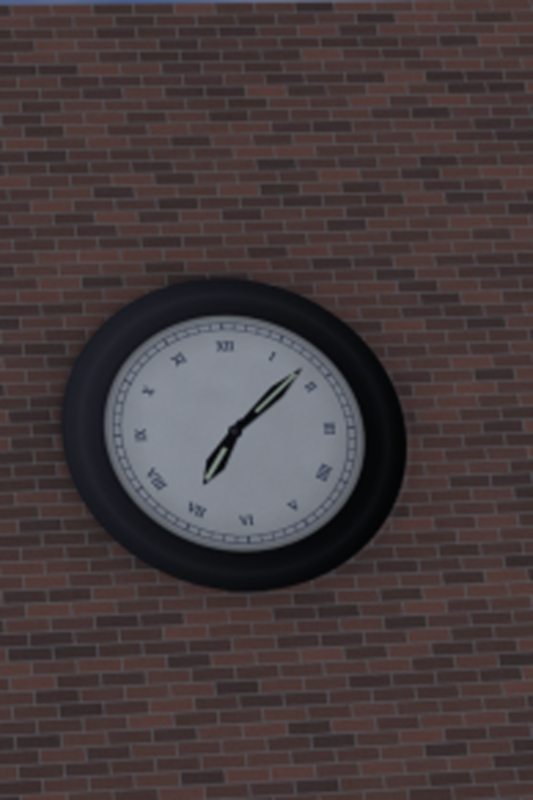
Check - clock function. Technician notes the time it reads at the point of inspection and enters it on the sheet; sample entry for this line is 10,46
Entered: 7,08
